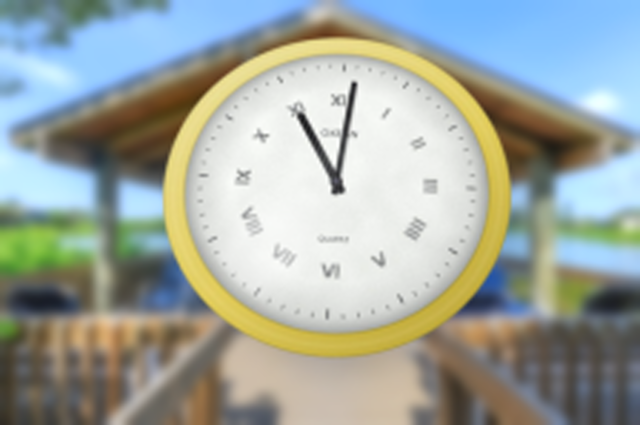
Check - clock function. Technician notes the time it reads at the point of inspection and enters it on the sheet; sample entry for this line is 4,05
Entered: 11,01
